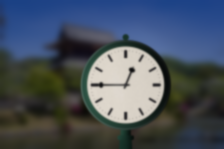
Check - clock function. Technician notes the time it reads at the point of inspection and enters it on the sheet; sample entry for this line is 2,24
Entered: 12,45
